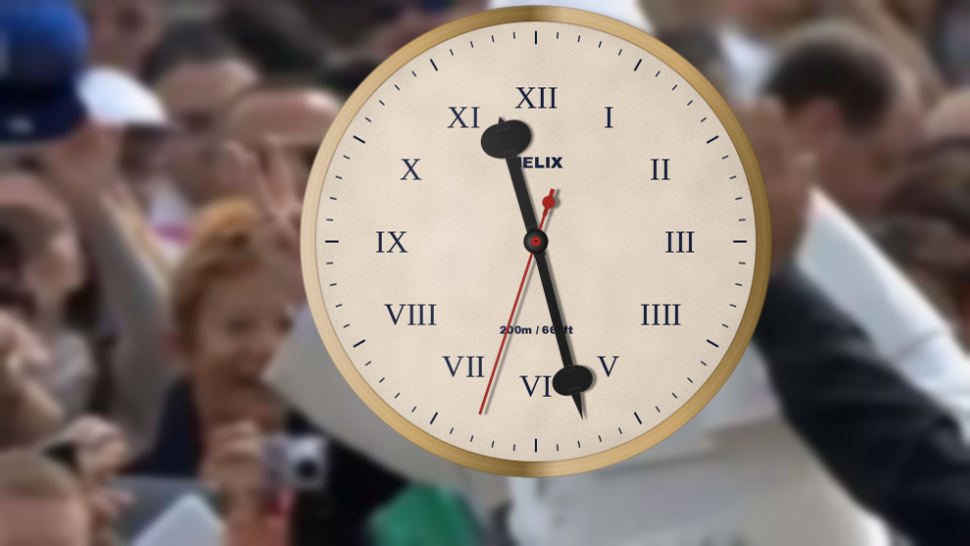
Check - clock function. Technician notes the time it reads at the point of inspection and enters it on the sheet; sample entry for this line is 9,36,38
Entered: 11,27,33
